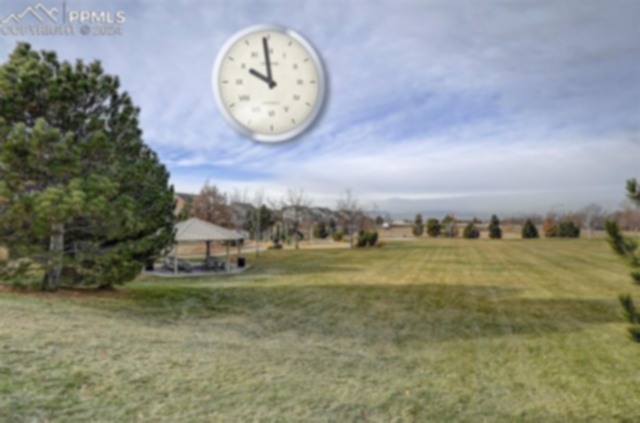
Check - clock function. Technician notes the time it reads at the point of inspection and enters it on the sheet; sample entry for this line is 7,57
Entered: 9,59
